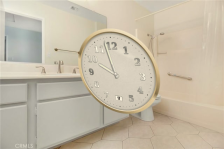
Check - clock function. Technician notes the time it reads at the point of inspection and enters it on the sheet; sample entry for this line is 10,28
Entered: 9,58
